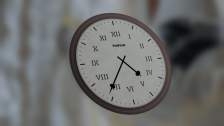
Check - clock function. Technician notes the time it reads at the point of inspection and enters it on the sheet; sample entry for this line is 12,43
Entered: 4,36
